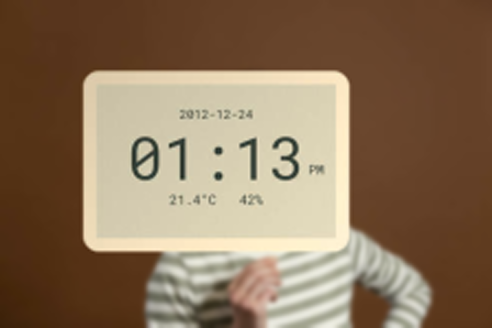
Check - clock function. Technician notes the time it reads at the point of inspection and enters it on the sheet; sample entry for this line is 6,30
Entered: 1,13
